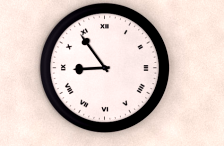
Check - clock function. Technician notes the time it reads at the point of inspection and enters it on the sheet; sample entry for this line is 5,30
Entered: 8,54
